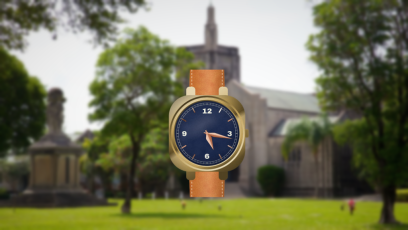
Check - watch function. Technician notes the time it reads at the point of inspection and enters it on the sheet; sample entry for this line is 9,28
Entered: 5,17
